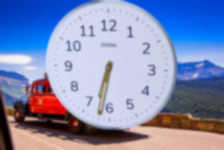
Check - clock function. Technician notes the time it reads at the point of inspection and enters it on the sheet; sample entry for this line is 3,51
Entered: 6,32
